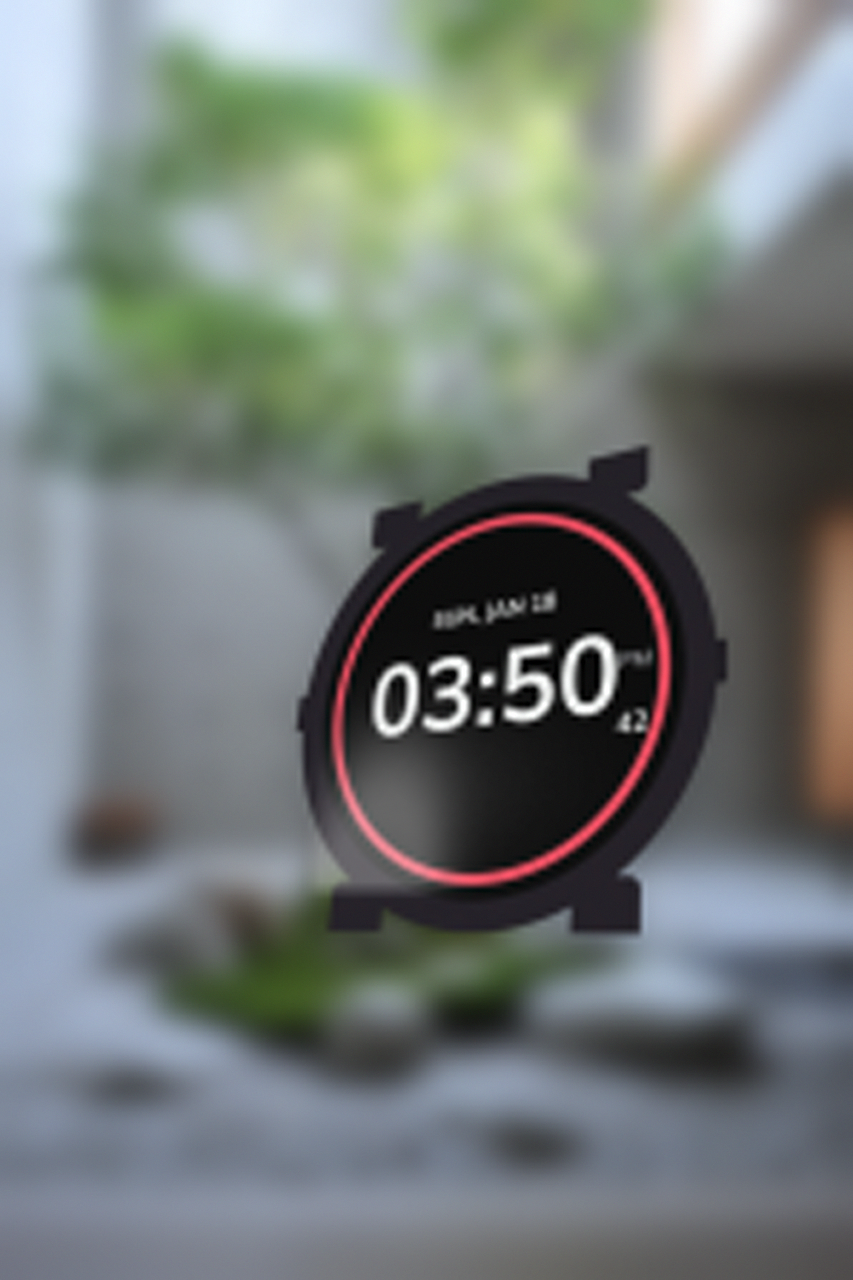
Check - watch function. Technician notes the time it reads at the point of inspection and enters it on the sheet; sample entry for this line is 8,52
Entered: 3,50
